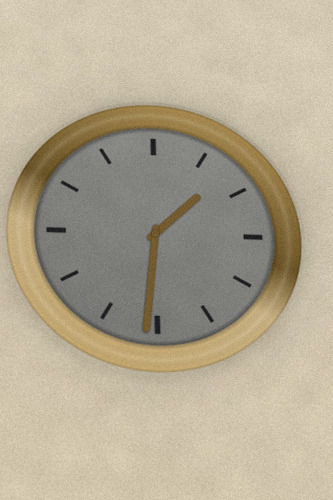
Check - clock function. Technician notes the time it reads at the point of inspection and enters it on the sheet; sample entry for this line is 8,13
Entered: 1,31
